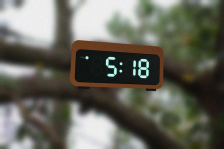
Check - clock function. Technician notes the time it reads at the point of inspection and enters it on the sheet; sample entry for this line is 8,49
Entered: 5,18
